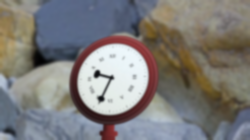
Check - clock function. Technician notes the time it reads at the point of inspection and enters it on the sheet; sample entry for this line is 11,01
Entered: 9,34
